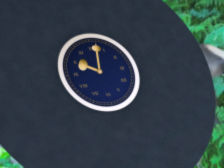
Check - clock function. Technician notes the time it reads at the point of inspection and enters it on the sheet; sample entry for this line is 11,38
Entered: 10,02
